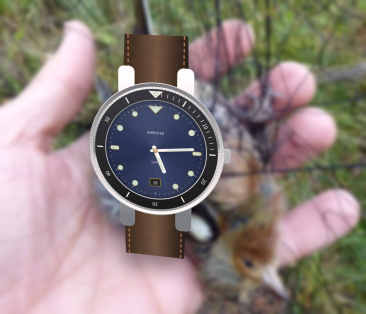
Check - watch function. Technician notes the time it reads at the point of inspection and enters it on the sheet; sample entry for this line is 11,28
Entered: 5,14
